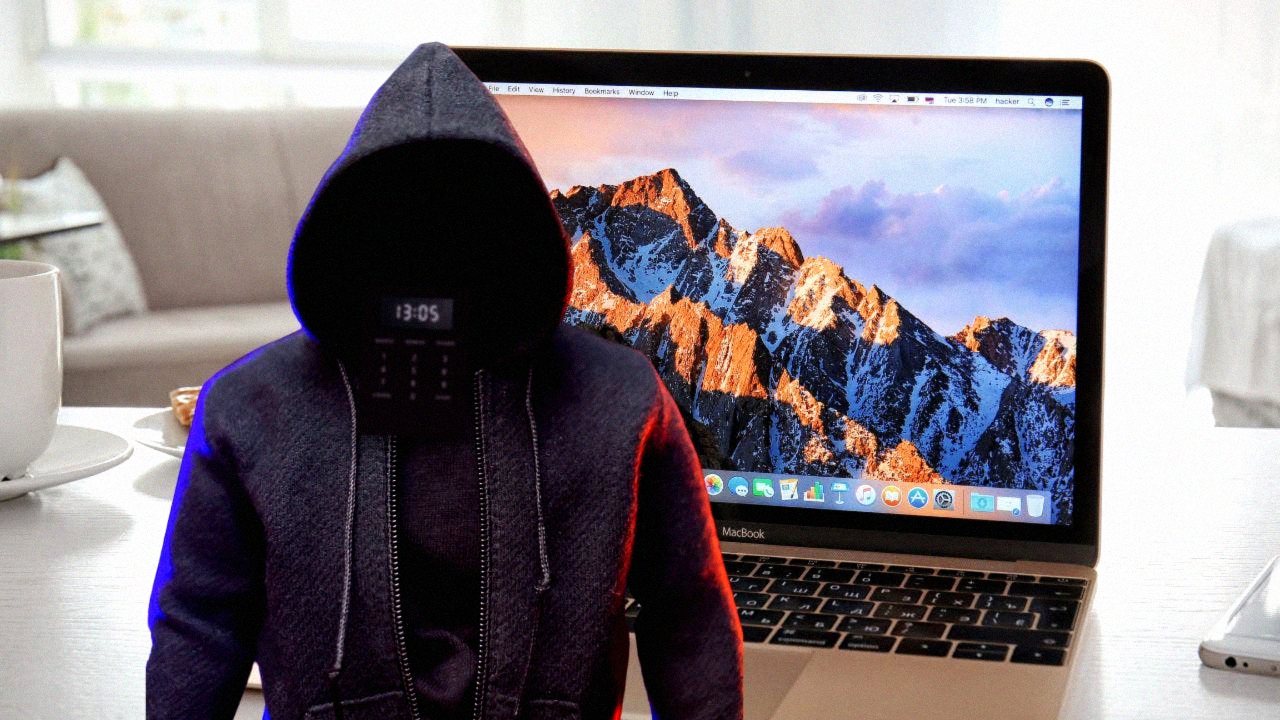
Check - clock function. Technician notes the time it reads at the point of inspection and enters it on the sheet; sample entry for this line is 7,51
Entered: 13,05
